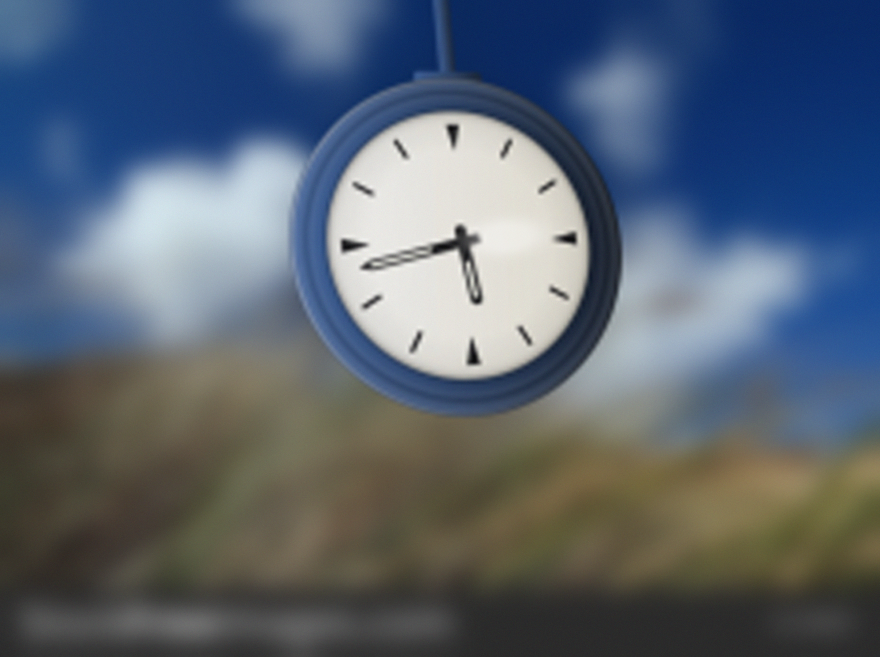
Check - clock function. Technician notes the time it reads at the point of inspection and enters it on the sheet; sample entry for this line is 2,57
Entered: 5,43
